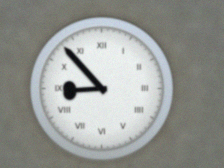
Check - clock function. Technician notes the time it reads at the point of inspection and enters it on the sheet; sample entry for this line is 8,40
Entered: 8,53
